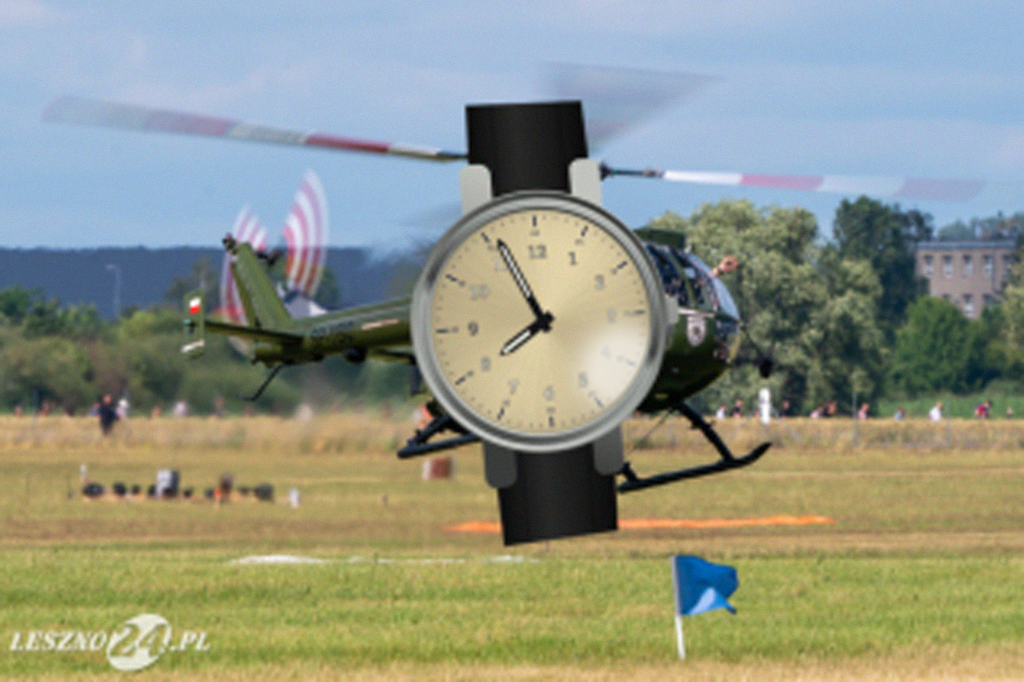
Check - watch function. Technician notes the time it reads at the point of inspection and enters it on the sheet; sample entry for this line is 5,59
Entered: 7,56
